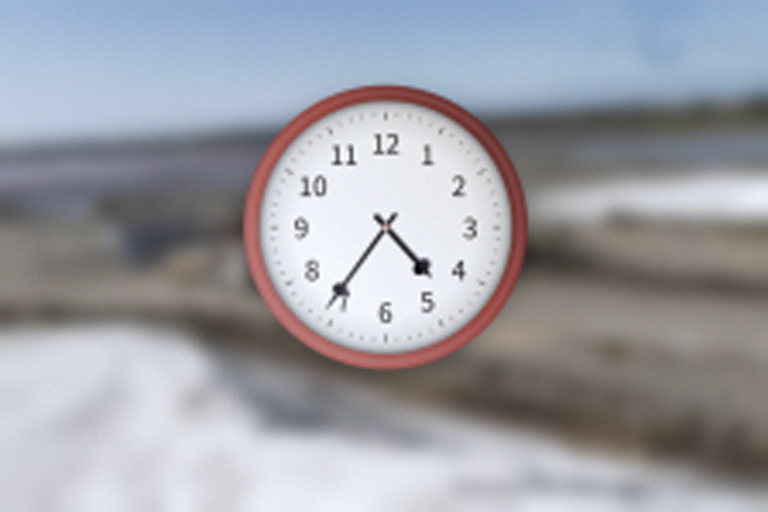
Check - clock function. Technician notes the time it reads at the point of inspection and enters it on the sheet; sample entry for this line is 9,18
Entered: 4,36
